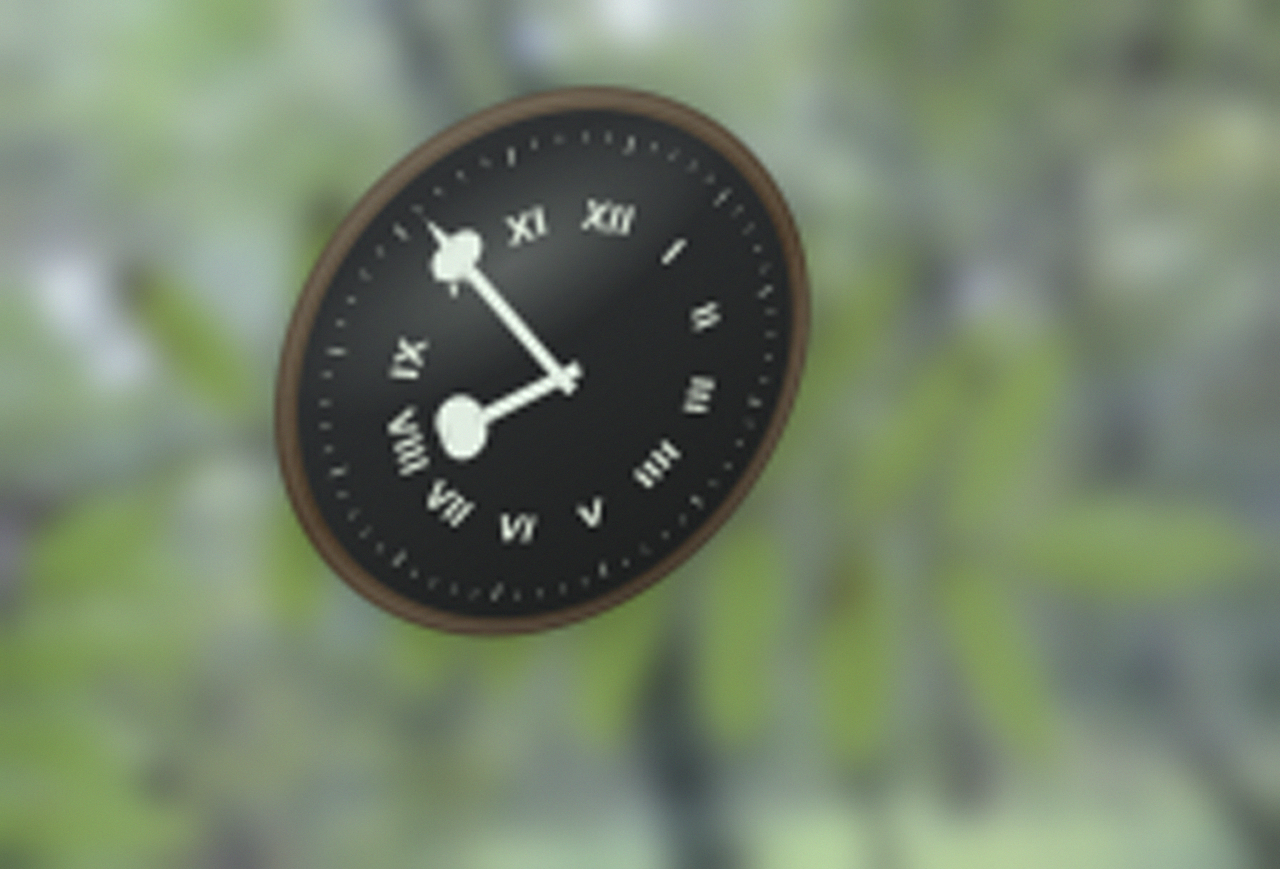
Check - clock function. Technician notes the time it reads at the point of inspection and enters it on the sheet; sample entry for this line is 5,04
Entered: 7,51
